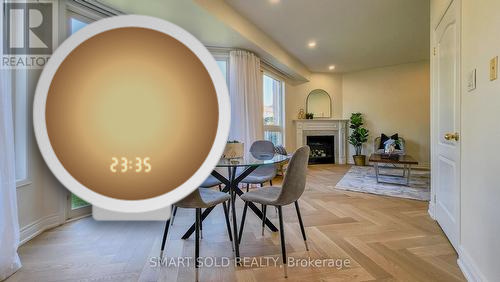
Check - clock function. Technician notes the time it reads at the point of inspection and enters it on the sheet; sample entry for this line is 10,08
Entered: 23,35
